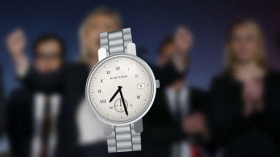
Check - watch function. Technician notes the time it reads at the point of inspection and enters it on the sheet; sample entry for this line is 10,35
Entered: 7,28
